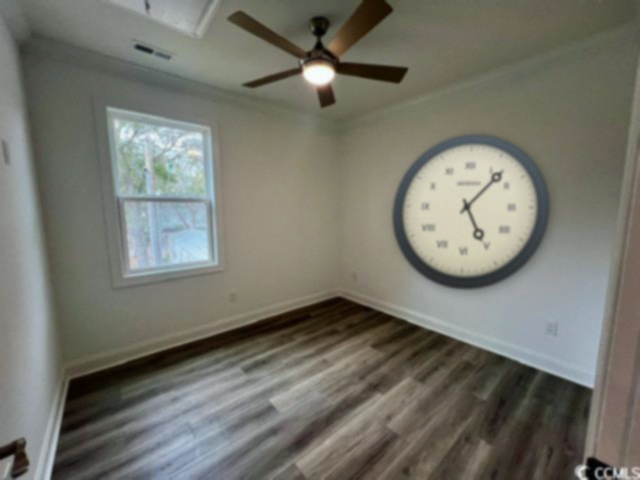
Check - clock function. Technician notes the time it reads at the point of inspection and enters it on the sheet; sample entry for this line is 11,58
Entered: 5,07
